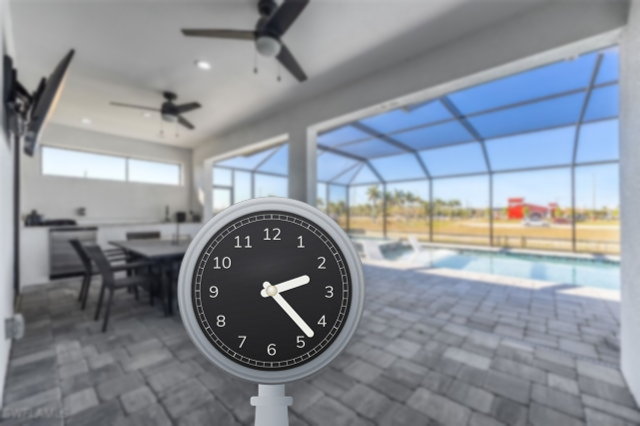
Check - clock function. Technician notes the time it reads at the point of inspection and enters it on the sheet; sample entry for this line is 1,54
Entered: 2,23
